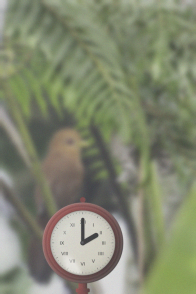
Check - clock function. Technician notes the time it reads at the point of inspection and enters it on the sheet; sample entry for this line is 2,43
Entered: 2,00
